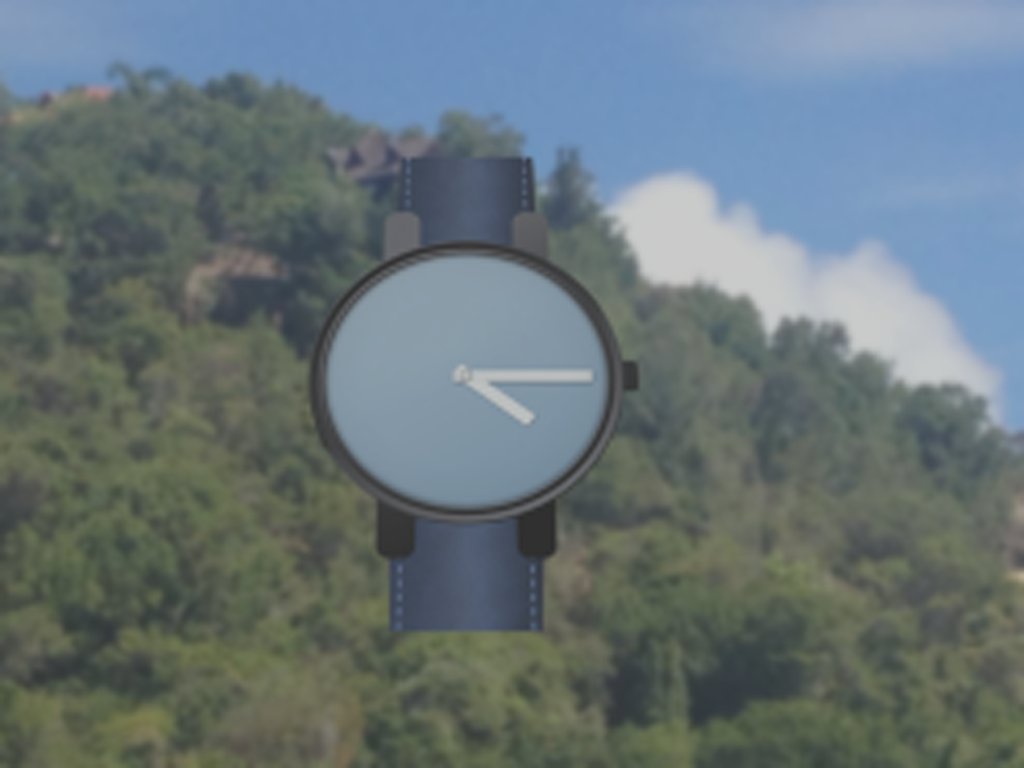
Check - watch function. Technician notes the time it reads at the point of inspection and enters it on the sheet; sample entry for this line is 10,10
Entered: 4,15
